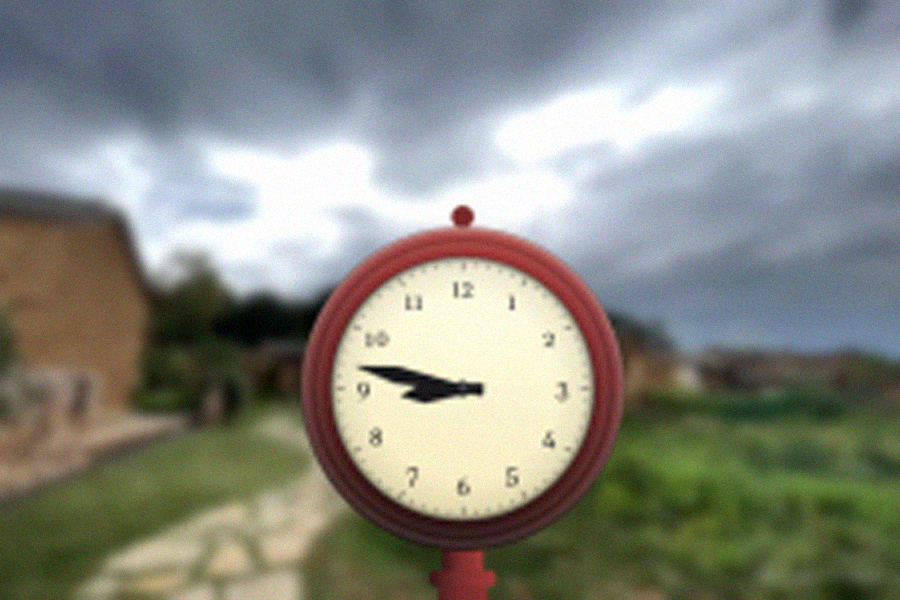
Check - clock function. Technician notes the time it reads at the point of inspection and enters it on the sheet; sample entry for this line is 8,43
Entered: 8,47
